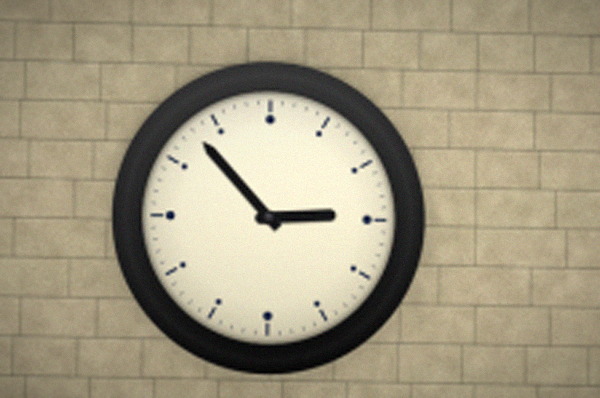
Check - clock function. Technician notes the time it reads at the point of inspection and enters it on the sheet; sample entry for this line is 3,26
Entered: 2,53
